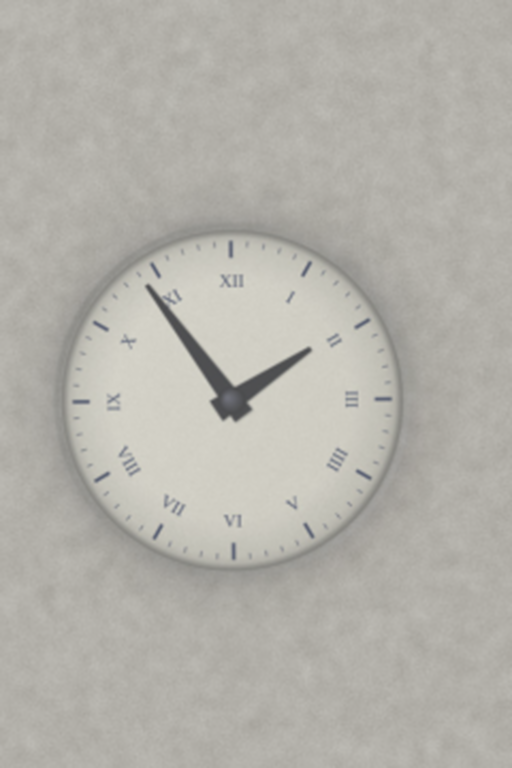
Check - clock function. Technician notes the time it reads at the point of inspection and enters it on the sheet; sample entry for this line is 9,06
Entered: 1,54
